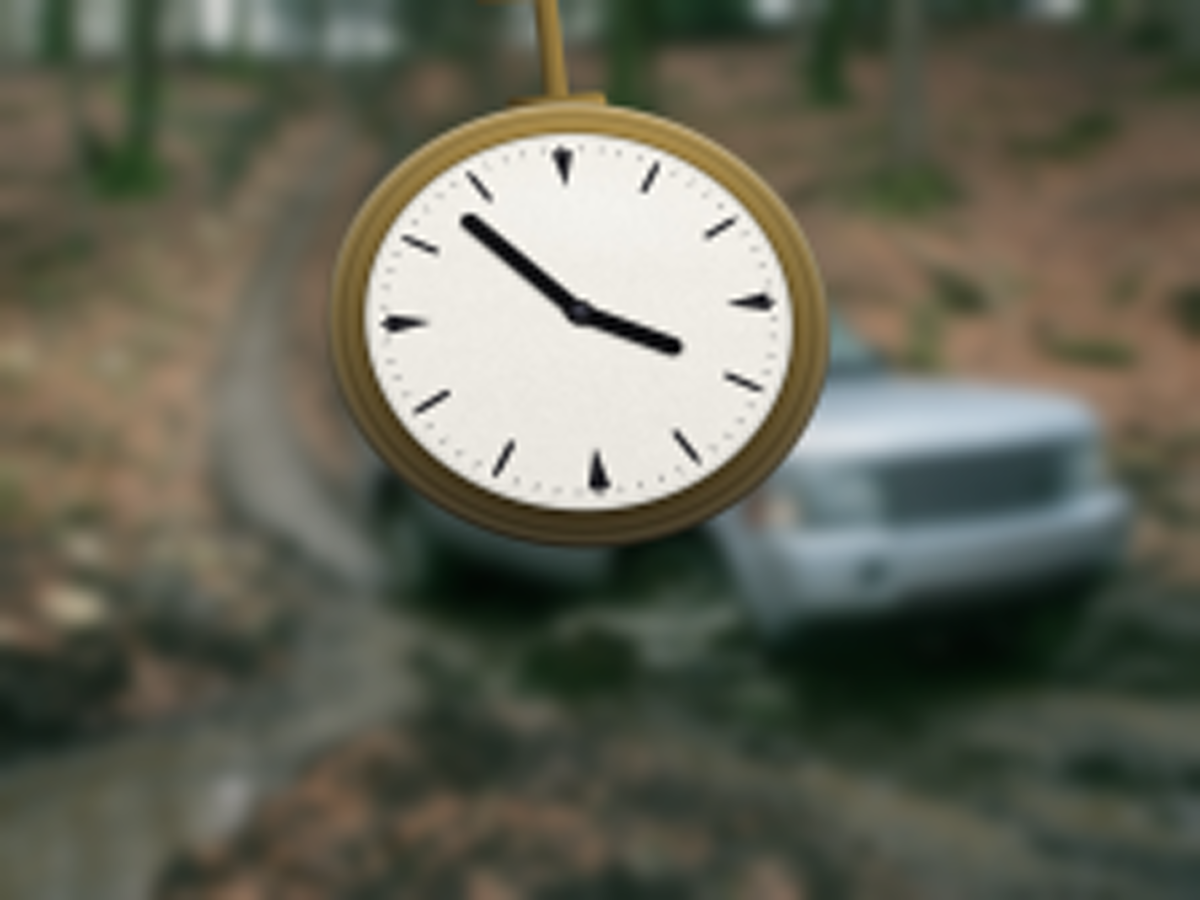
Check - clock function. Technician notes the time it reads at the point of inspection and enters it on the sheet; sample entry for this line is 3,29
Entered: 3,53
